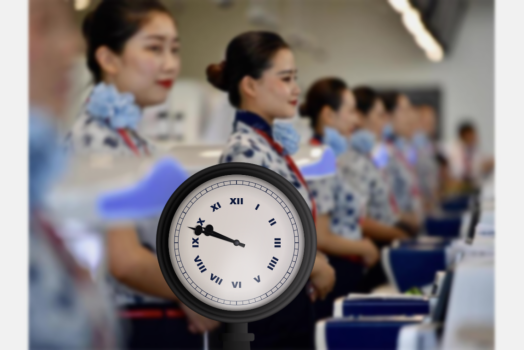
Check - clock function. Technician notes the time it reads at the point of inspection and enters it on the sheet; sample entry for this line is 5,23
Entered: 9,48
